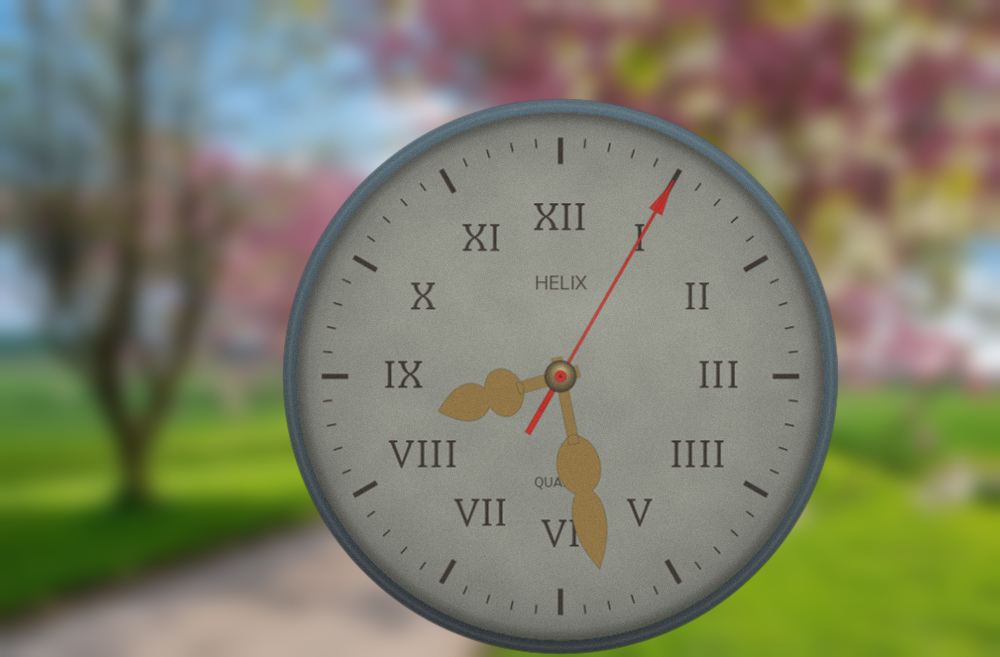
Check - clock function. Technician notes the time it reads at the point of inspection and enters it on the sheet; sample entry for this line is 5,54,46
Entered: 8,28,05
